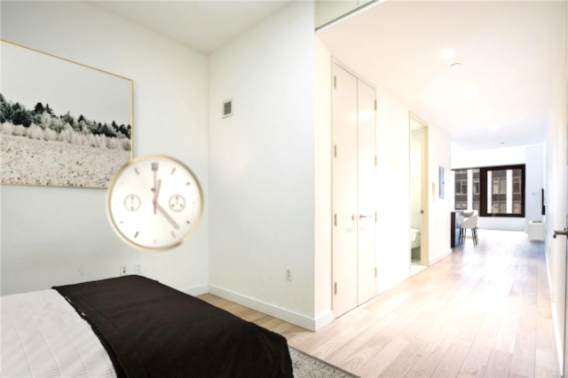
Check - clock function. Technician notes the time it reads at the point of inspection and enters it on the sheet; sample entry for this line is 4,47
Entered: 12,23
